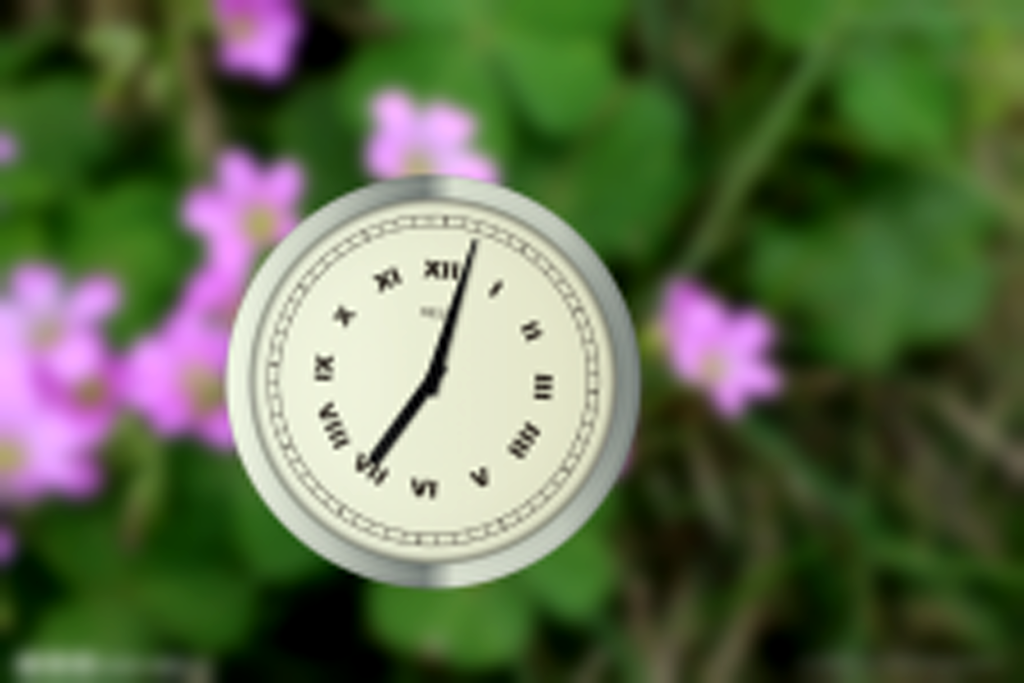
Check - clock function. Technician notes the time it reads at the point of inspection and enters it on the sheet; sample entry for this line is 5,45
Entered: 7,02
